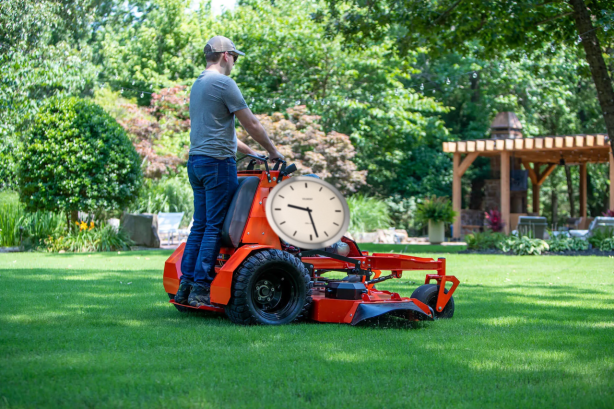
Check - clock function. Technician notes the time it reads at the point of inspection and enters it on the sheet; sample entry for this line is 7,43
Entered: 9,28
